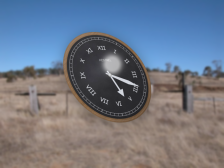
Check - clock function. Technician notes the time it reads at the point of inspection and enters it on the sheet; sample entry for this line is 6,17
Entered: 5,19
